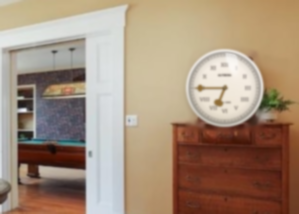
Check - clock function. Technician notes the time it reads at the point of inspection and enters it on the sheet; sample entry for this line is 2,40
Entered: 6,45
